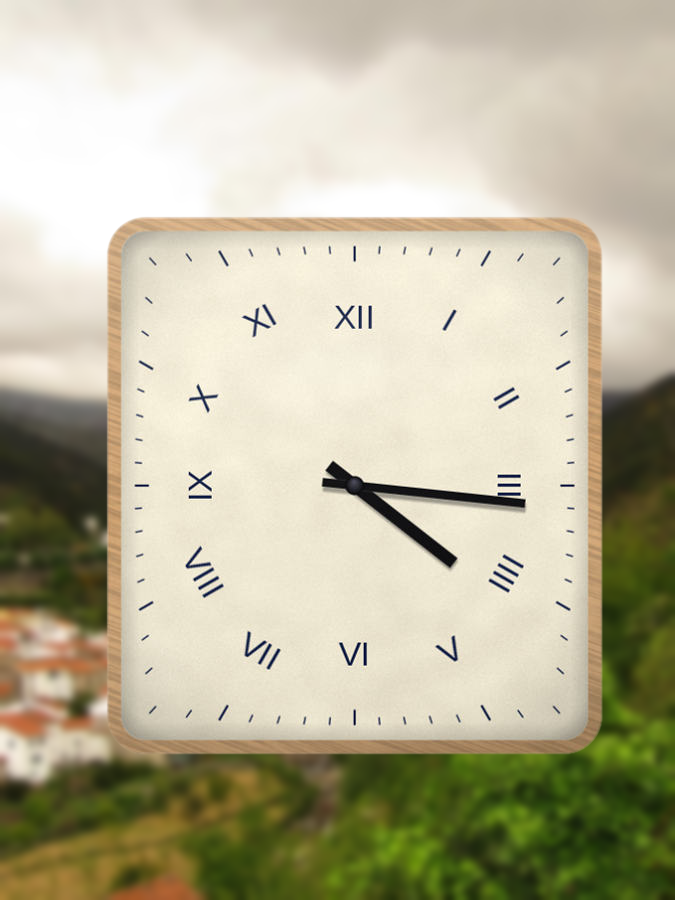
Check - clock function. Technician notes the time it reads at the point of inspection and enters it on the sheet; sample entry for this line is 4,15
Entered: 4,16
